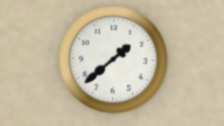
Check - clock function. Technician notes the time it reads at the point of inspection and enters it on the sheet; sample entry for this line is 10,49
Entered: 1,38
